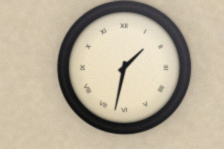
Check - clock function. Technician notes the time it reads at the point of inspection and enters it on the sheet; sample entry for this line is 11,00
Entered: 1,32
